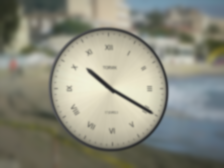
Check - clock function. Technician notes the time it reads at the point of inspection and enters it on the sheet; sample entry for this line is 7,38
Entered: 10,20
